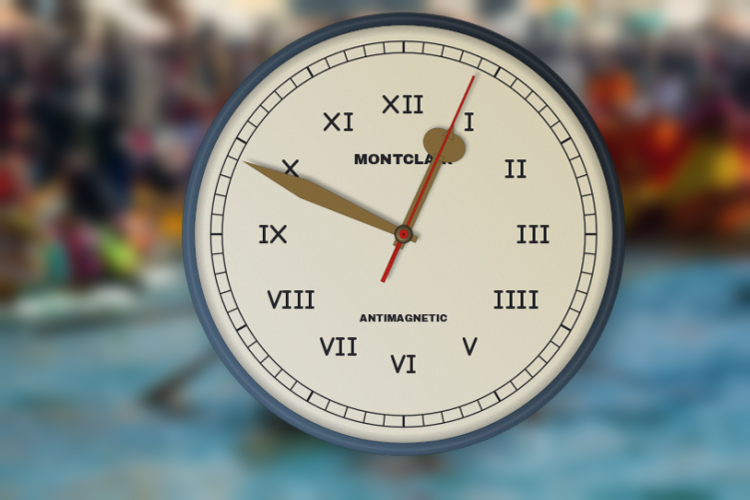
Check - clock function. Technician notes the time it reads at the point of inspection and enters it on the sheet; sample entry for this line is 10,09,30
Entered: 12,49,04
